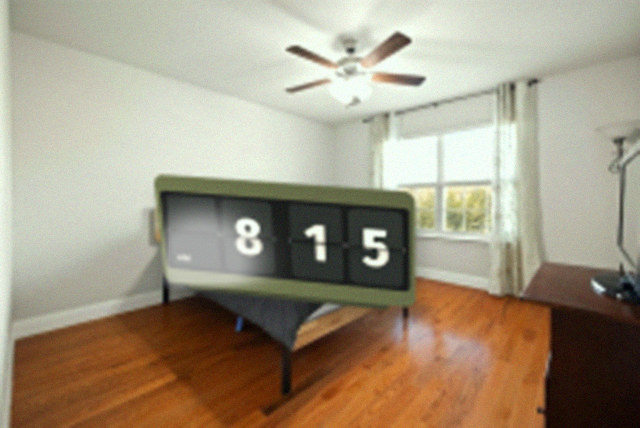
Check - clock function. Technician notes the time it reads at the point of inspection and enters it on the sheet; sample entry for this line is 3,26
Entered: 8,15
